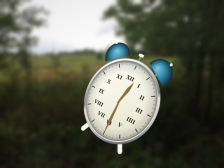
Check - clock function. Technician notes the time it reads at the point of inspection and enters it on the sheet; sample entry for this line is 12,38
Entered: 12,30
